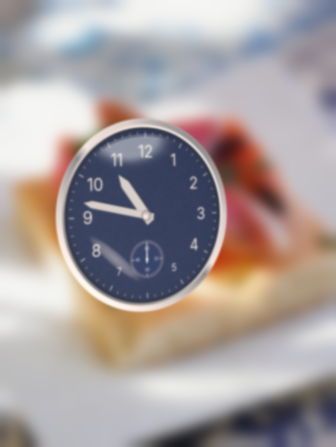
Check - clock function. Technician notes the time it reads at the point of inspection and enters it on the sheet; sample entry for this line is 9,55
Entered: 10,47
